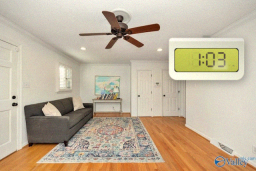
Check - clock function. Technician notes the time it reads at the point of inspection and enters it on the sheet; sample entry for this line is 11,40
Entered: 1,03
